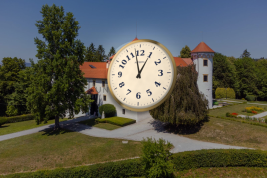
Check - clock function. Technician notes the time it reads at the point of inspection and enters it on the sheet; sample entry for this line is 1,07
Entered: 12,58
